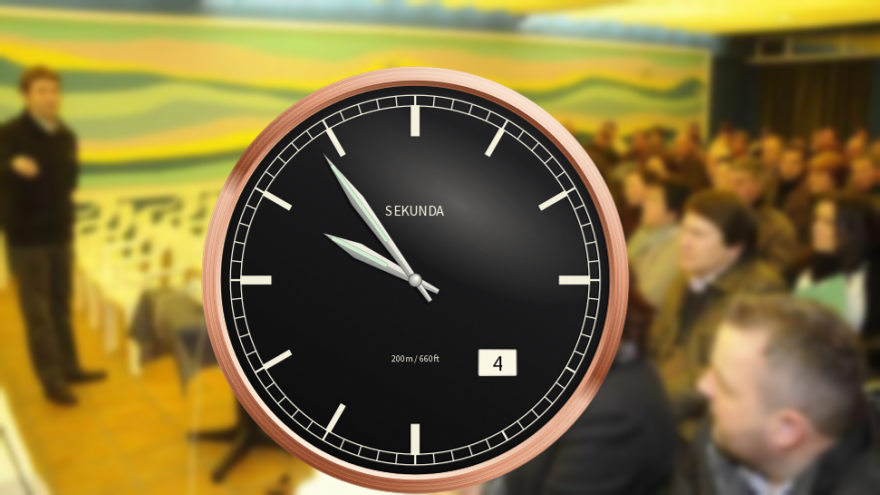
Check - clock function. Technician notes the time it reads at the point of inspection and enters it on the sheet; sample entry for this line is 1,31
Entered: 9,54
